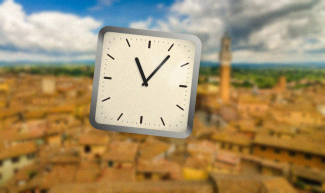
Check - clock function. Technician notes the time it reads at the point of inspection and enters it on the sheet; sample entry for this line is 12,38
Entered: 11,06
